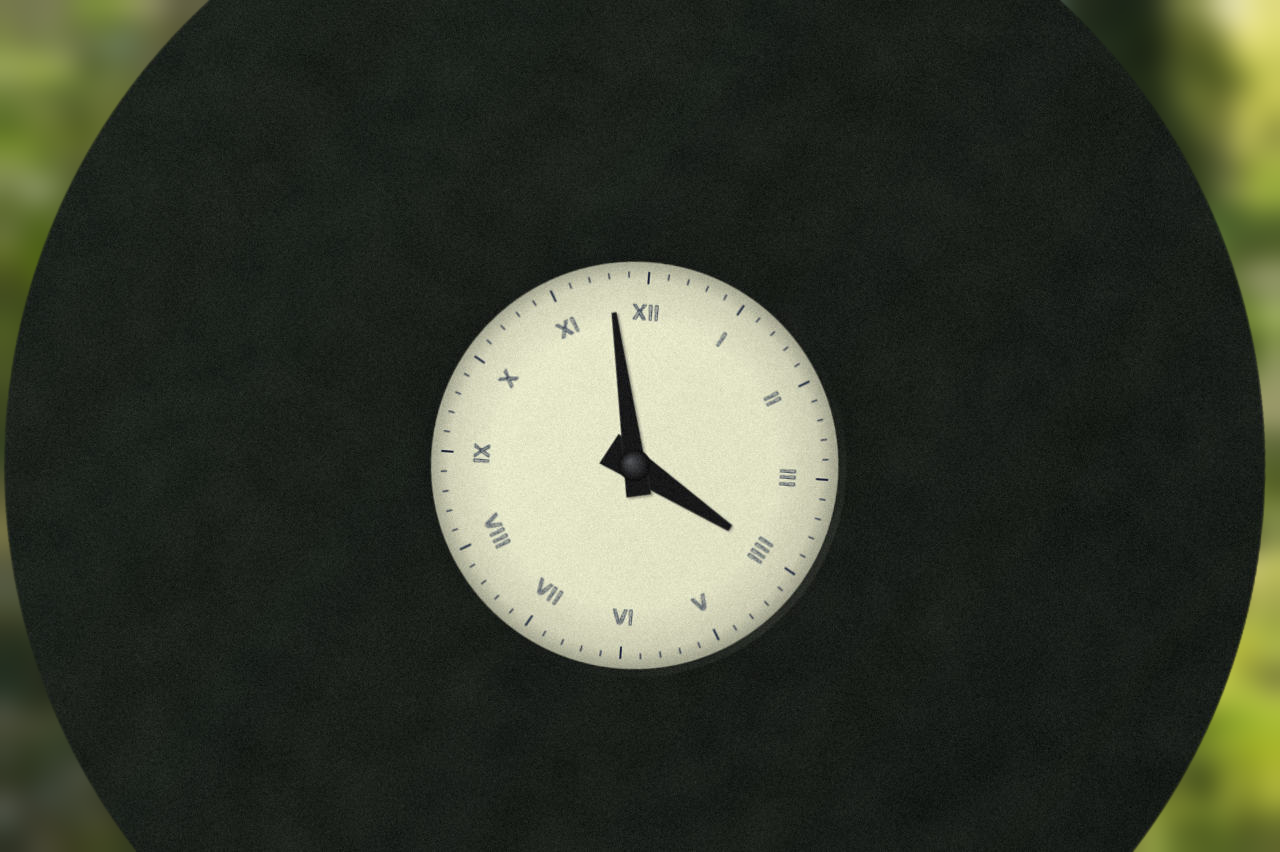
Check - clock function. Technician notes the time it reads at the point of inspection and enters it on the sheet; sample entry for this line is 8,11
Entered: 3,58
